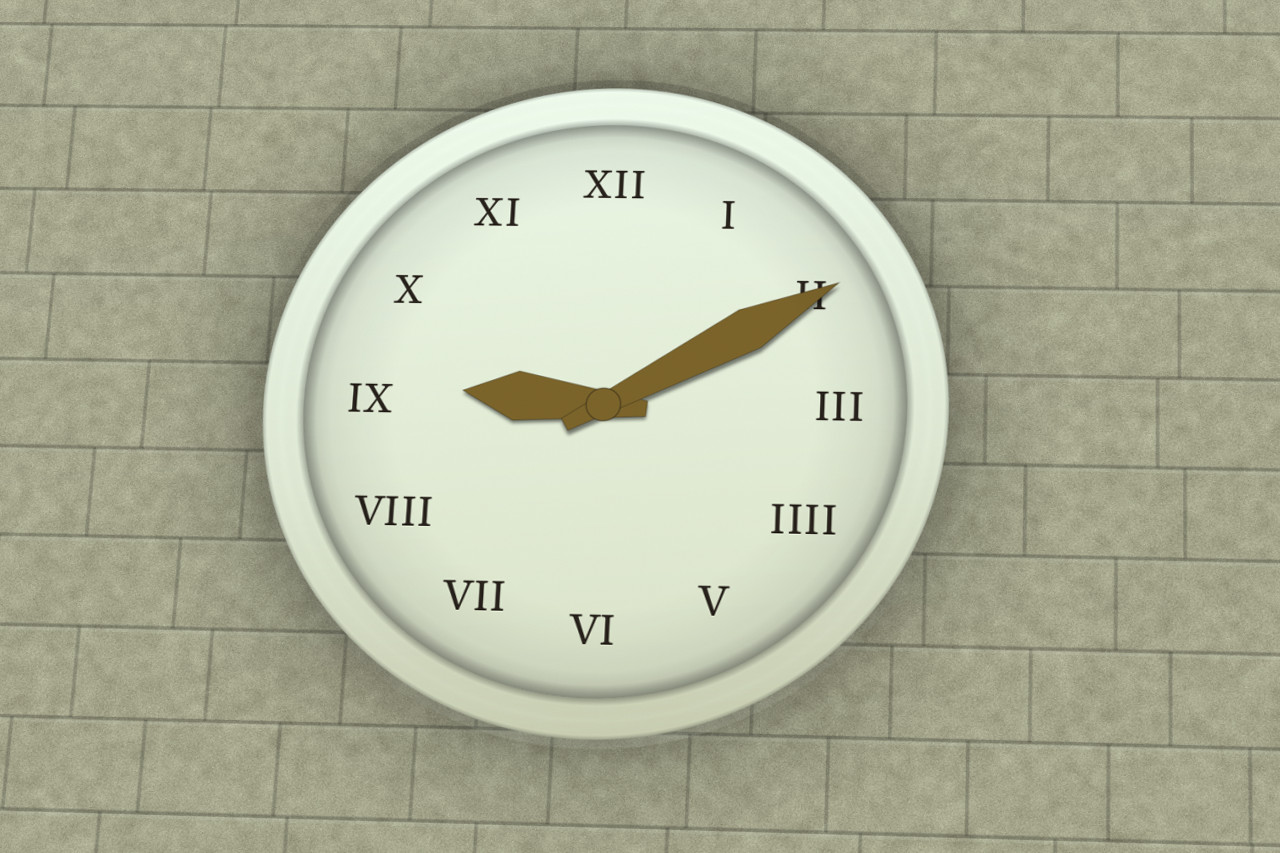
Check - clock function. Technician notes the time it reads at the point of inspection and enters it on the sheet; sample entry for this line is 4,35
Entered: 9,10
